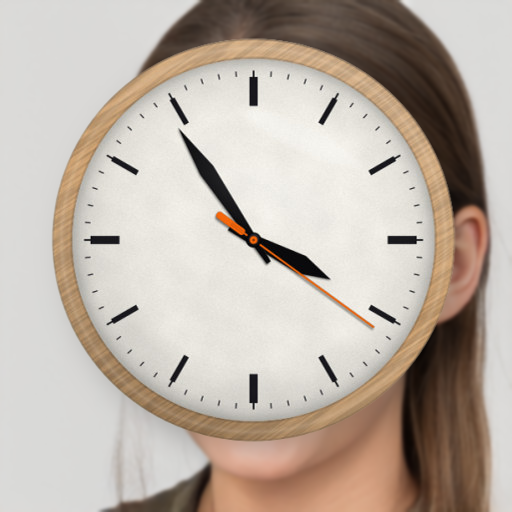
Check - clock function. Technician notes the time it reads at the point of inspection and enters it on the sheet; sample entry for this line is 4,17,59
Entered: 3,54,21
